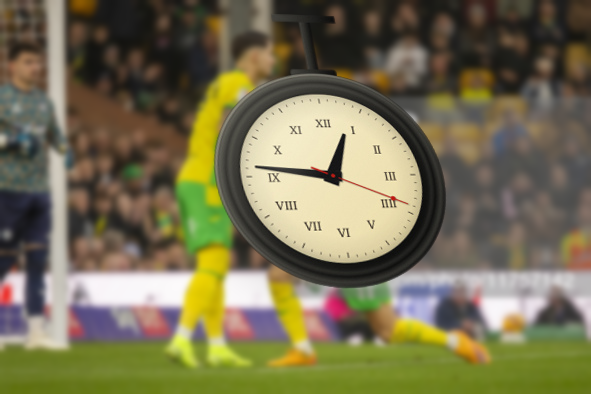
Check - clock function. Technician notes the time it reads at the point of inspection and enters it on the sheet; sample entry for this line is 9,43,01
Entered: 12,46,19
